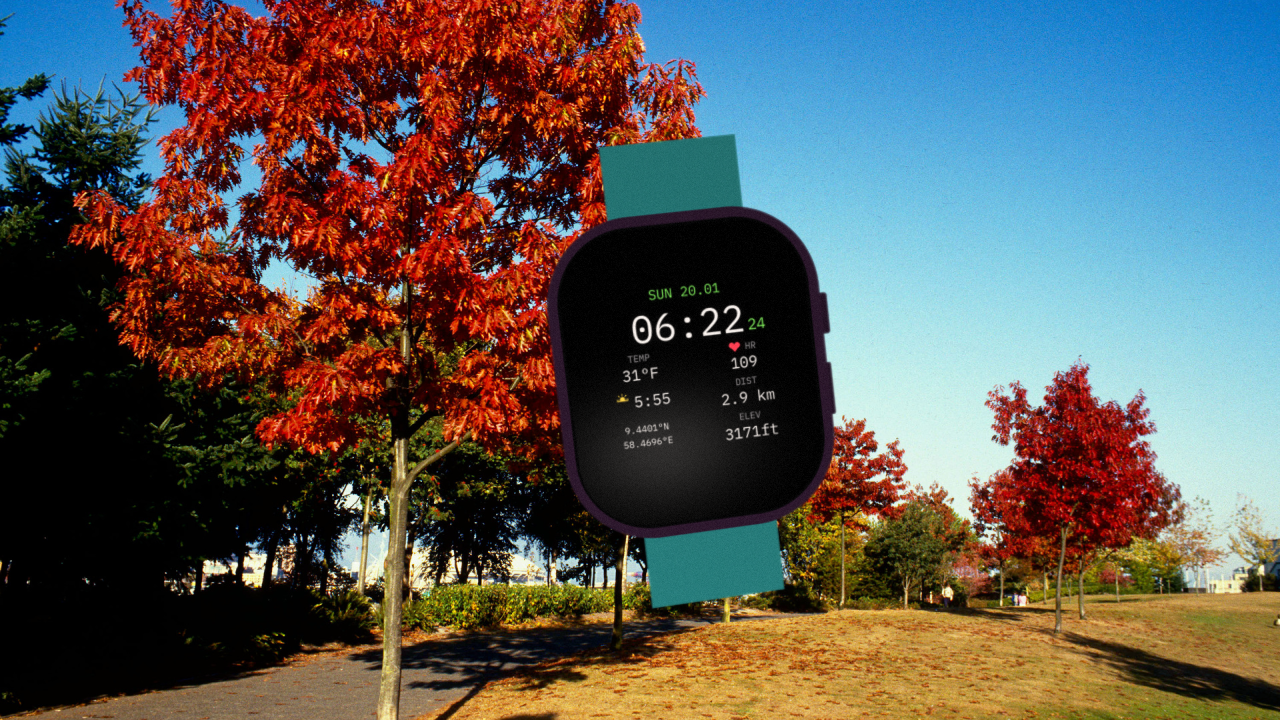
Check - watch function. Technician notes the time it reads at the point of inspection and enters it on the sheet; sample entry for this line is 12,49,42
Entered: 6,22,24
